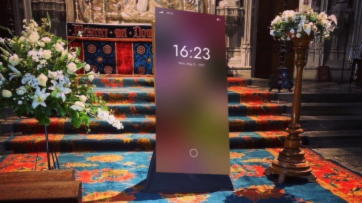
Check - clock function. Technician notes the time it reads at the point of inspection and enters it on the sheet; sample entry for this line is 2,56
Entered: 16,23
